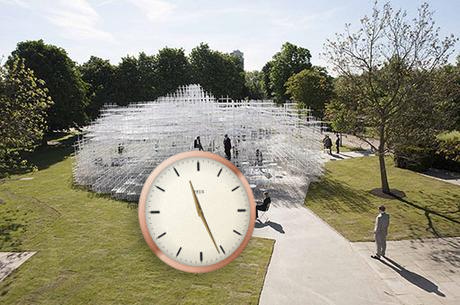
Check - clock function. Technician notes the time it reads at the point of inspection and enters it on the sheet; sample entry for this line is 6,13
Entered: 11,26
